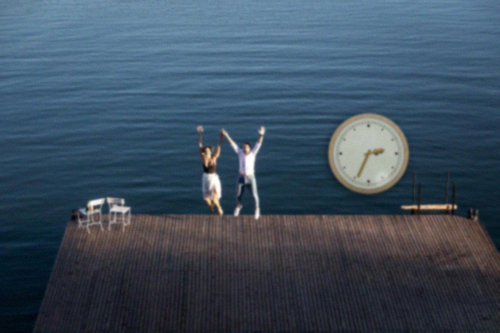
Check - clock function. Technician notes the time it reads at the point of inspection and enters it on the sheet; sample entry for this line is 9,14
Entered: 2,34
